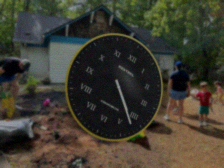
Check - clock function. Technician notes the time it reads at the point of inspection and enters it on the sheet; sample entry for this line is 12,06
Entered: 4,22
